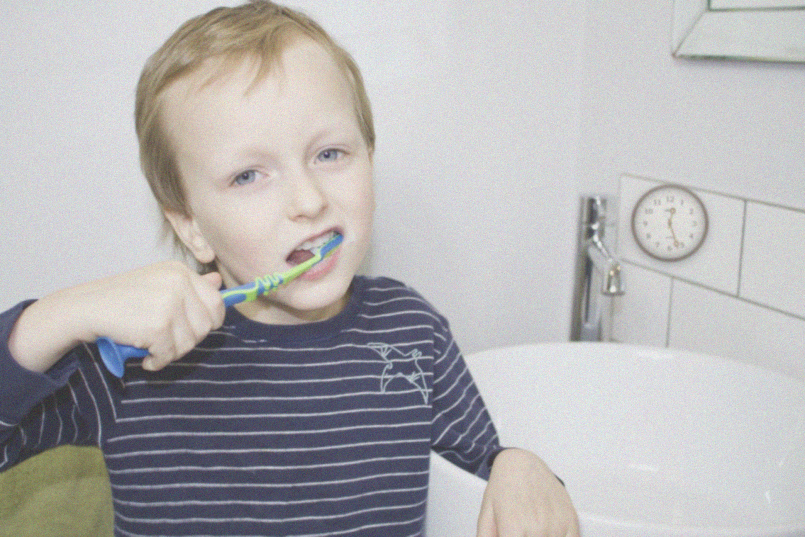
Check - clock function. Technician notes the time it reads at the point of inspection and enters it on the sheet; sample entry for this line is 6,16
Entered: 12,27
